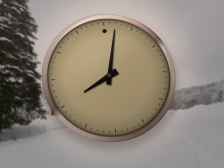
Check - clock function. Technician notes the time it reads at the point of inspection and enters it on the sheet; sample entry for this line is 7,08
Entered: 8,02
